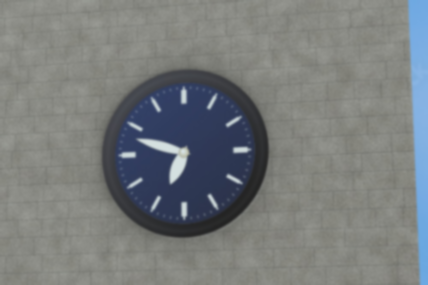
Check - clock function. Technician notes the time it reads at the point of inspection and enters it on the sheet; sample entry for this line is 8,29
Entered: 6,48
